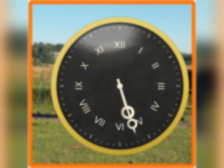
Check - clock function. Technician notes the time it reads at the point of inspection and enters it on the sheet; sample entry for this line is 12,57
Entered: 5,27
